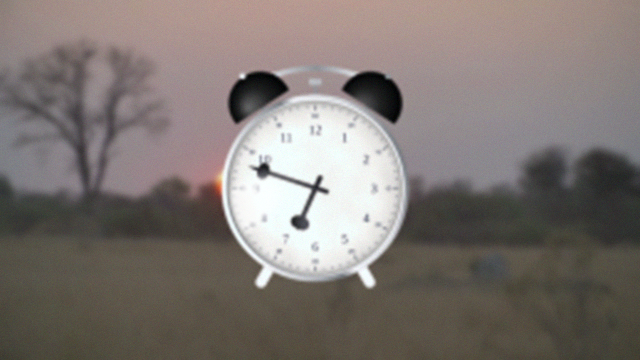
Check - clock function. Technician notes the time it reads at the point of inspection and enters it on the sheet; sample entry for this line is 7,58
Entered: 6,48
